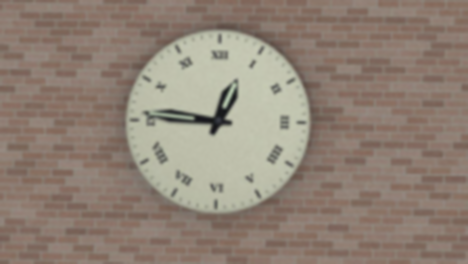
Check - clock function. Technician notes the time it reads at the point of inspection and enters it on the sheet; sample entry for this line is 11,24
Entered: 12,46
